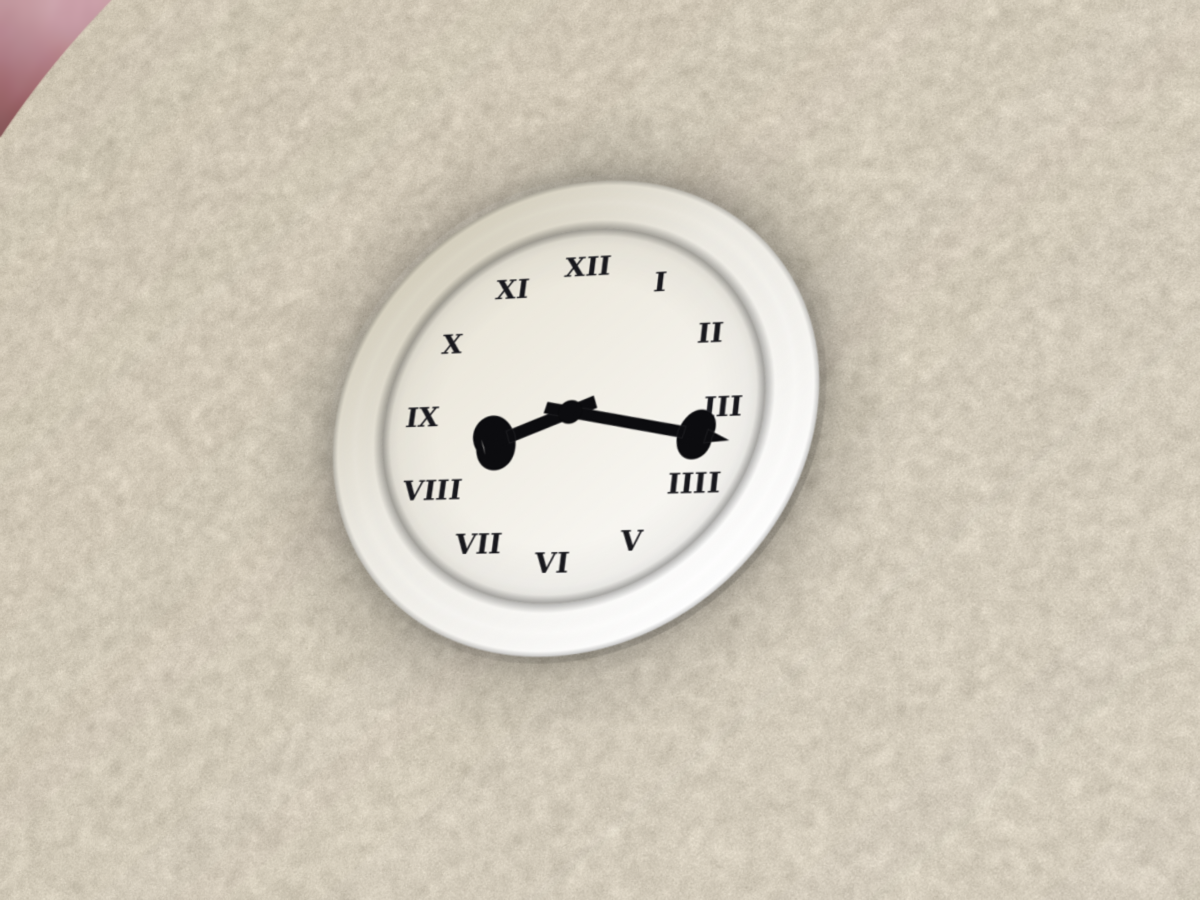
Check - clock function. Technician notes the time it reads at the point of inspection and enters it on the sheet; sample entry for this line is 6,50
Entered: 8,17
